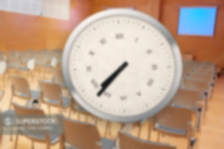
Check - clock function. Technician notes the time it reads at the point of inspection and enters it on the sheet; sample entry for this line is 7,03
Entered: 7,37
